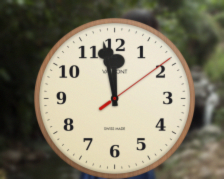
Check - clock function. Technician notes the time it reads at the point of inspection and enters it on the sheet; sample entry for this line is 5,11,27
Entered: 11,58,09
